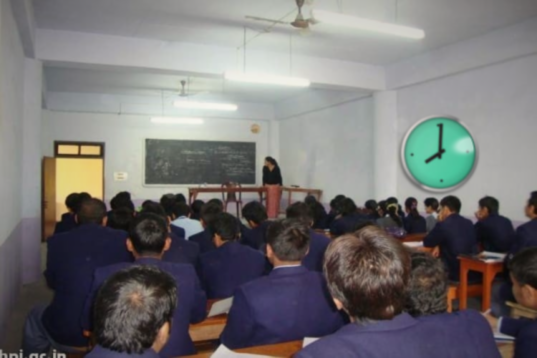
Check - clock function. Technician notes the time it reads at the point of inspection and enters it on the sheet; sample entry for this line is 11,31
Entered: 8,01
